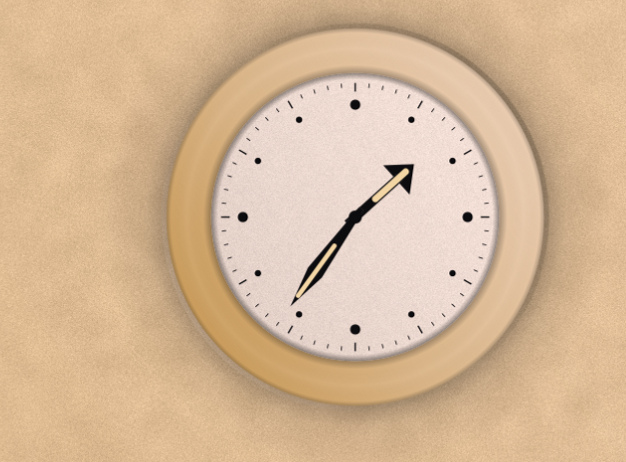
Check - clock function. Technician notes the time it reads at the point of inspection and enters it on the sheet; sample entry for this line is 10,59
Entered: 1,36
